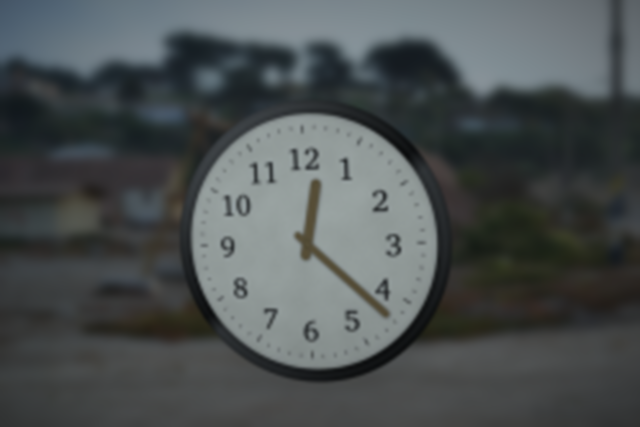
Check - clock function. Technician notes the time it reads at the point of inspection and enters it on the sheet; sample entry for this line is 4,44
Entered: 12,22
